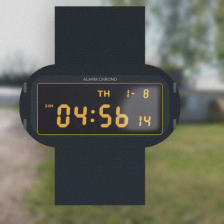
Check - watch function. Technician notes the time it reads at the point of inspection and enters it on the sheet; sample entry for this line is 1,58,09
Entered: 4,56,14
